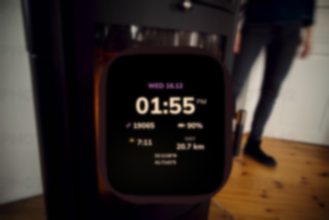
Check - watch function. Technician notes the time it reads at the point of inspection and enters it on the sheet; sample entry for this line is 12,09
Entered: 1,55
